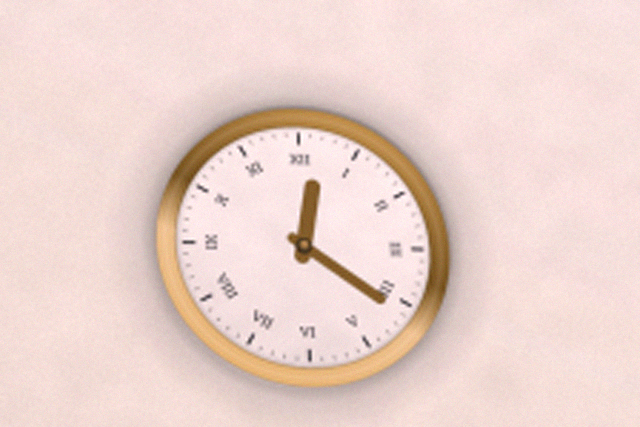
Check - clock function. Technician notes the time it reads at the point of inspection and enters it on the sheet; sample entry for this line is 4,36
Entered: 12,21
